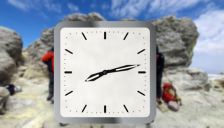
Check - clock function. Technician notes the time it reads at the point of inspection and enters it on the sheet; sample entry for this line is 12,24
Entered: 8,13
